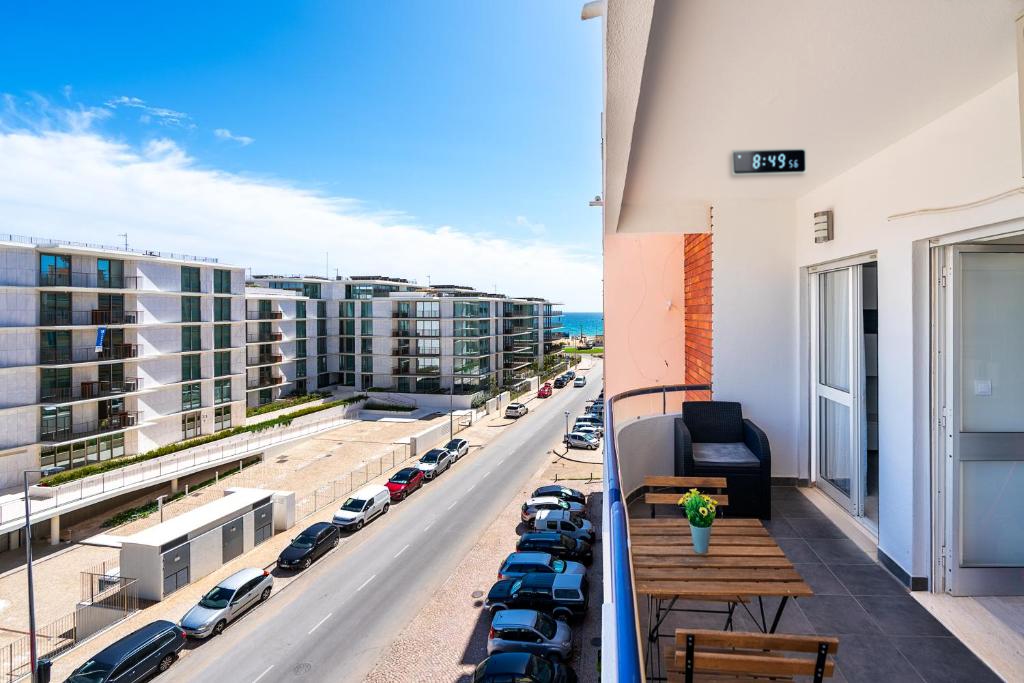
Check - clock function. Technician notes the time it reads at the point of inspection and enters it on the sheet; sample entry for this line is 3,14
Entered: 8,49
